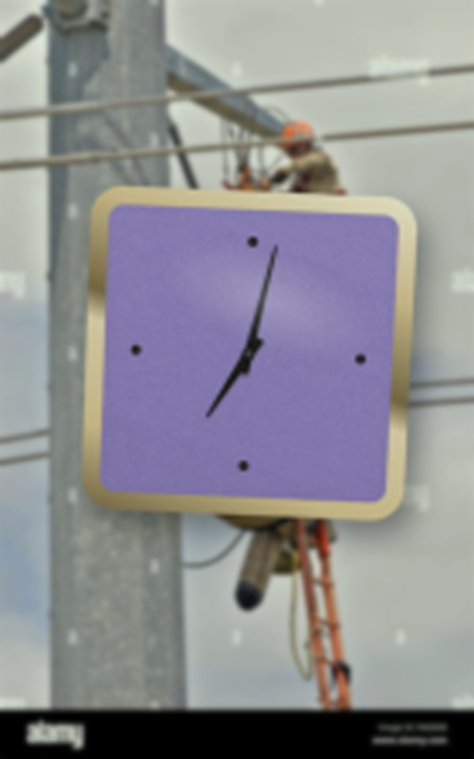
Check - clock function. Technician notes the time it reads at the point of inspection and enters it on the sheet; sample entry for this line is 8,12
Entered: 7,02
